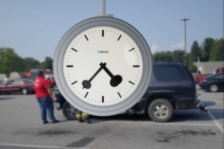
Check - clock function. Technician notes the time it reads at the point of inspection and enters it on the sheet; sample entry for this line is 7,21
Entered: 4,37
